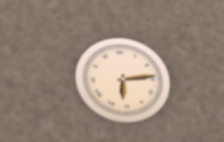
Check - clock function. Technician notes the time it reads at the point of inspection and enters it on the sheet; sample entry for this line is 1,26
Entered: 6,14
